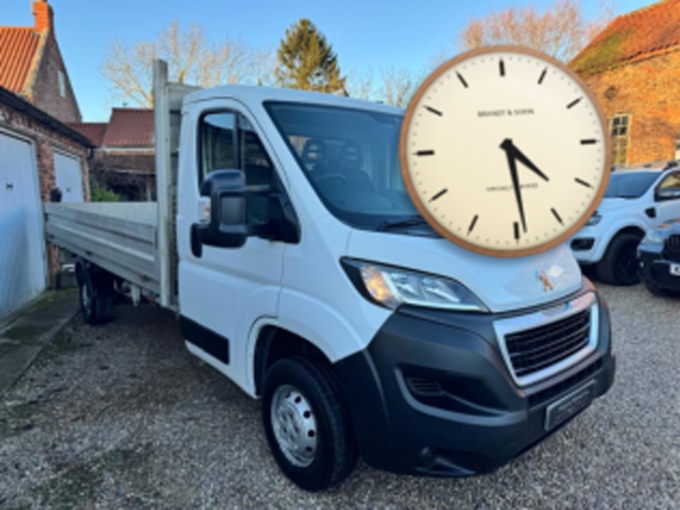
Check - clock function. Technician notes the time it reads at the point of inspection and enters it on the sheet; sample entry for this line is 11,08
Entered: 4,29
